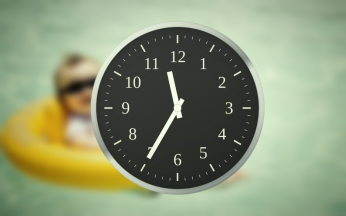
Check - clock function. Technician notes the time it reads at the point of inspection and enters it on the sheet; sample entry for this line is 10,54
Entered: 11,35
